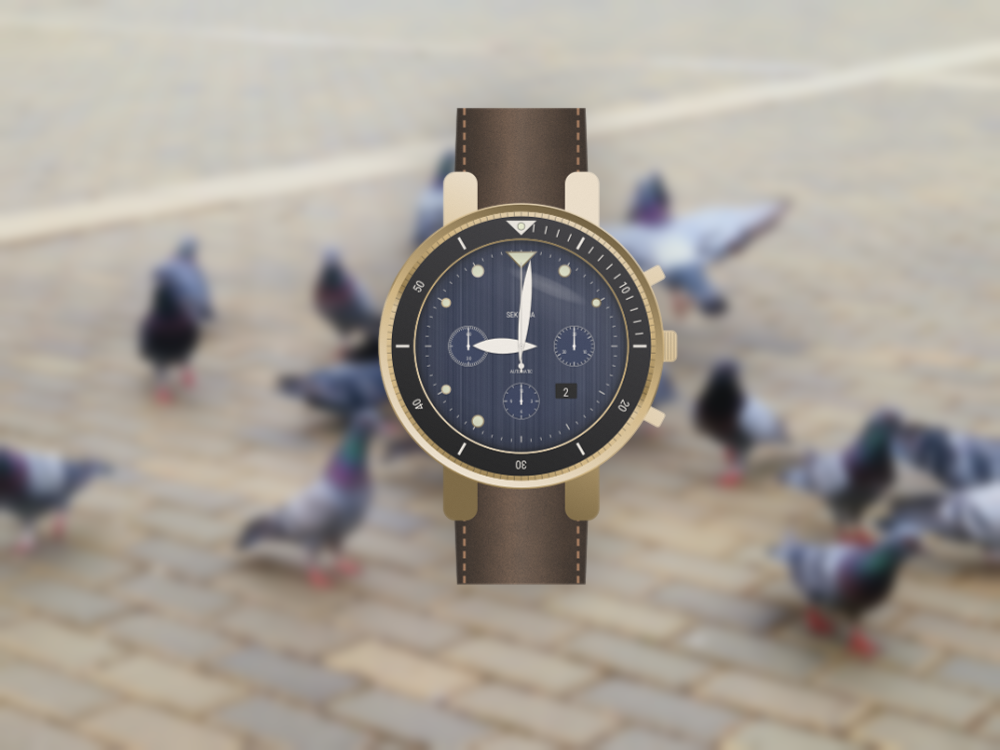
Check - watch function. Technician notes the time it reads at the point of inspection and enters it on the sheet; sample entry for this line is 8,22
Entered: 9,01
